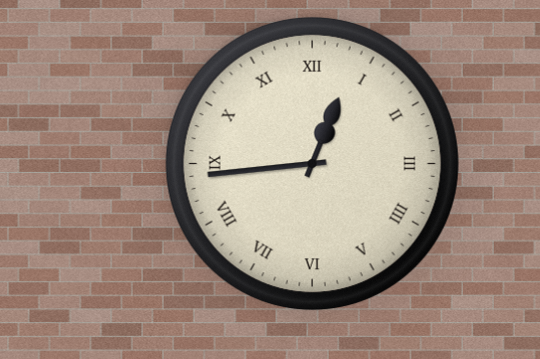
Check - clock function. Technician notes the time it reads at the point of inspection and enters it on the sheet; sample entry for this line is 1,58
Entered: 12,44
